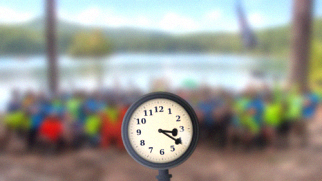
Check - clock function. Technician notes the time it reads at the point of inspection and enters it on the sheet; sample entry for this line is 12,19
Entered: 3,21
